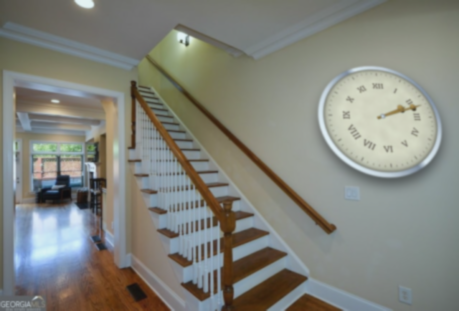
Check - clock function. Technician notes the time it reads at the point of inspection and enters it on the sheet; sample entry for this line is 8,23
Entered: 2,12
